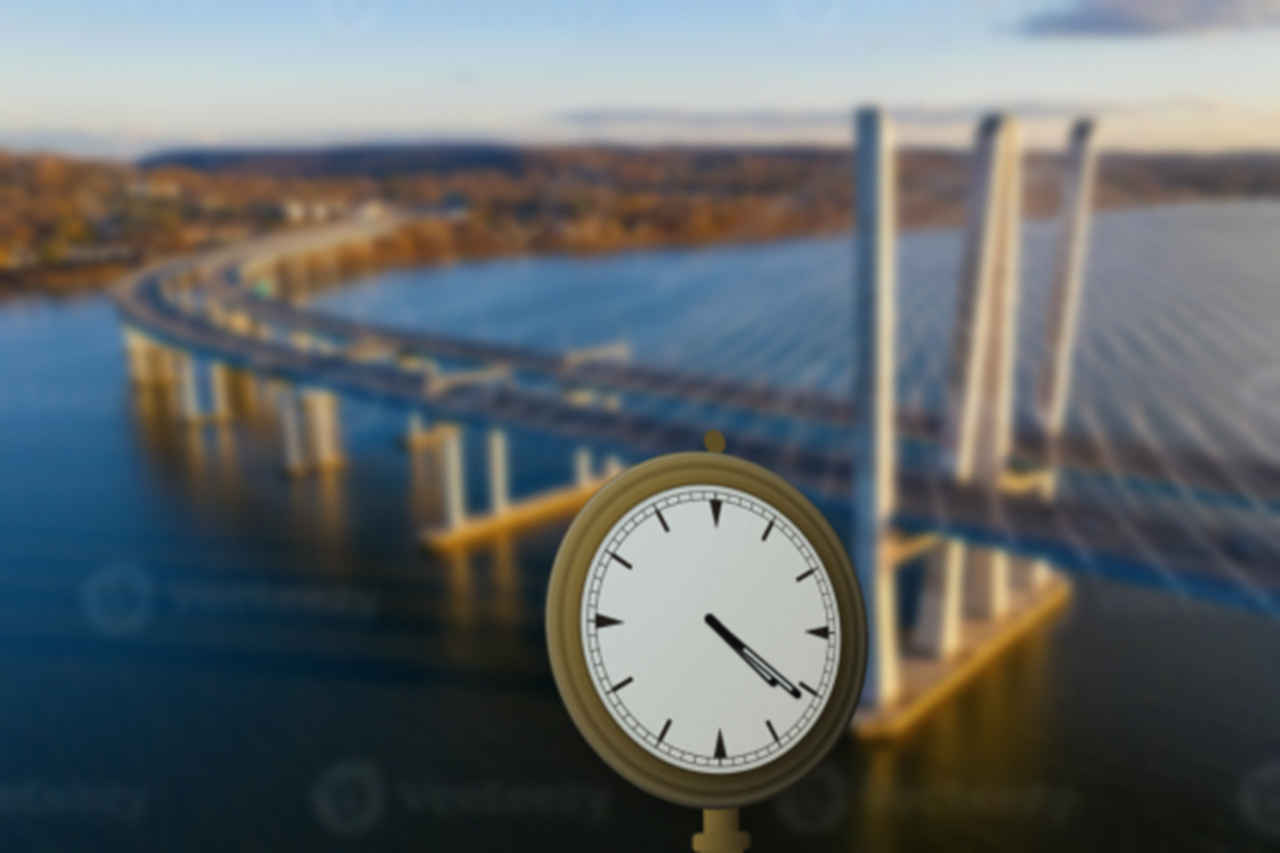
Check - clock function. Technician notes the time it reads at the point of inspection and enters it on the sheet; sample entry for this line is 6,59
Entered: 4,21
